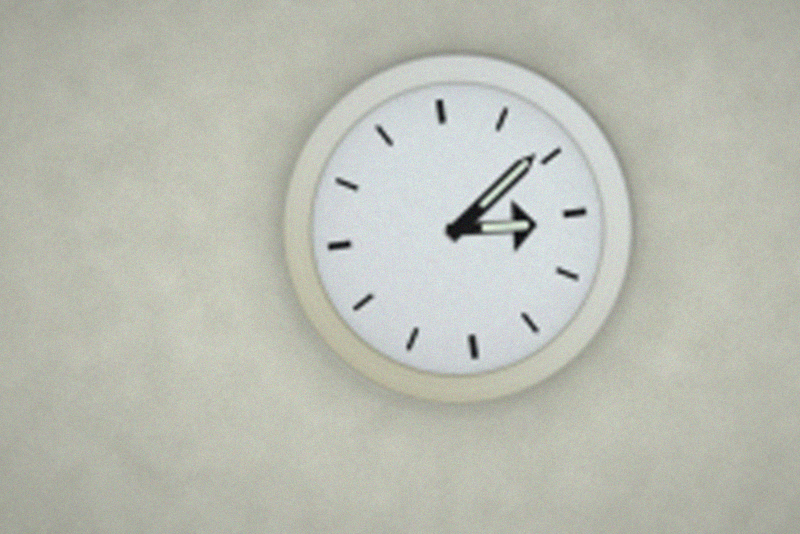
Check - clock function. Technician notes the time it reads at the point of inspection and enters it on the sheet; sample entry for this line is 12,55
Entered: 3,09
